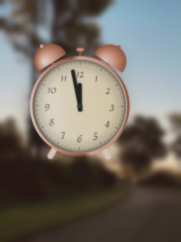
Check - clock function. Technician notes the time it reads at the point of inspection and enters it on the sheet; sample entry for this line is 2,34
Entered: 11,58
